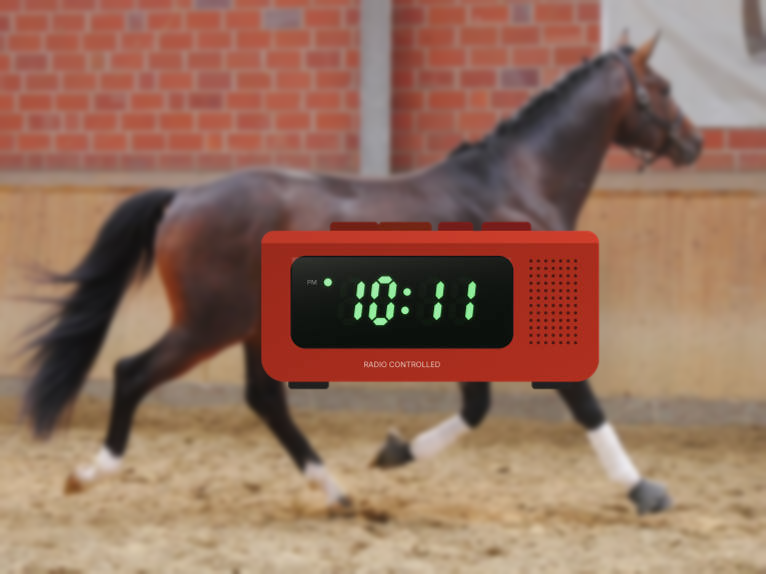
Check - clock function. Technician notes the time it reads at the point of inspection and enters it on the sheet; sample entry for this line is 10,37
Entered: 10,11
